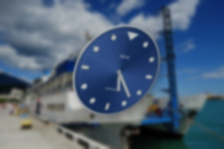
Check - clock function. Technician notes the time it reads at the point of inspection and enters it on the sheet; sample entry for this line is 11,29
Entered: 5,23
